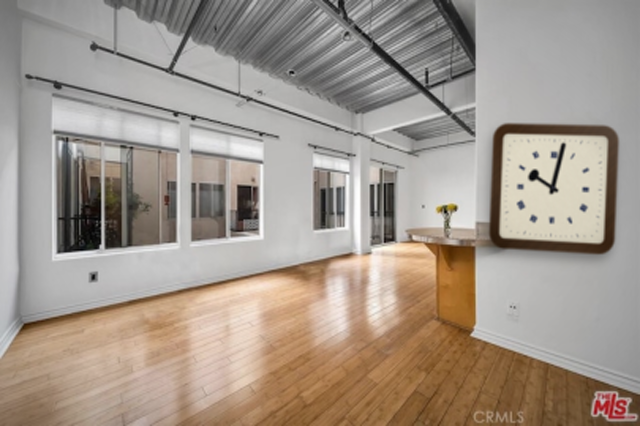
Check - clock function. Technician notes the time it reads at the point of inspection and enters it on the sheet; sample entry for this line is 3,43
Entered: 10,02
